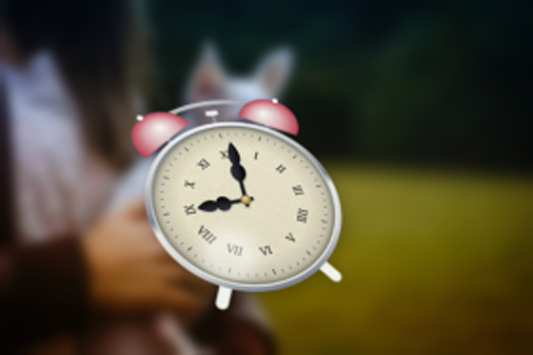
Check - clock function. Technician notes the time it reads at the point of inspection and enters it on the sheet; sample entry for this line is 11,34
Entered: 9,01
